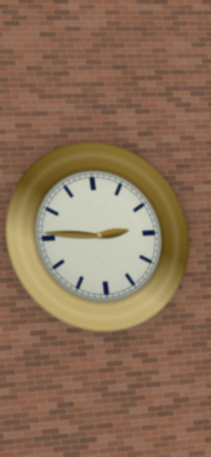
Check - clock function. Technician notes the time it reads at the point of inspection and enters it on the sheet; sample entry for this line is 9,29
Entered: 2,46
